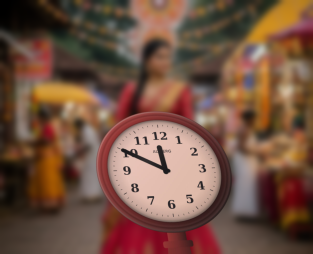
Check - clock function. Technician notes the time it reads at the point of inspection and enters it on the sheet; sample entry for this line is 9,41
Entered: 11,50
